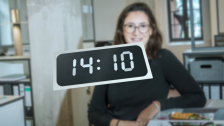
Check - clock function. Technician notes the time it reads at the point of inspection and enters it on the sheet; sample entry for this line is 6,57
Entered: 14,10
